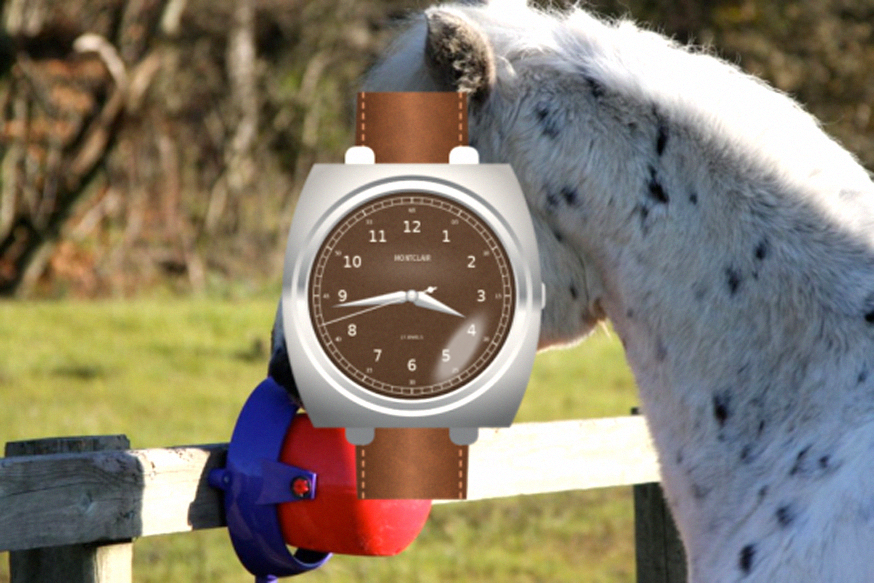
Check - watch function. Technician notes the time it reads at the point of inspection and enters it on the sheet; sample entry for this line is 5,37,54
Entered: 3,43,42
